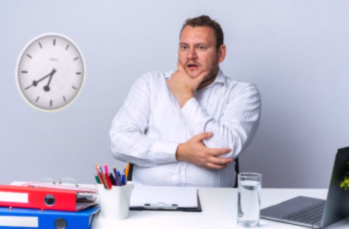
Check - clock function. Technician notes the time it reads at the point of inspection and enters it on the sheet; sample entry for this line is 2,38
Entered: 6,40
